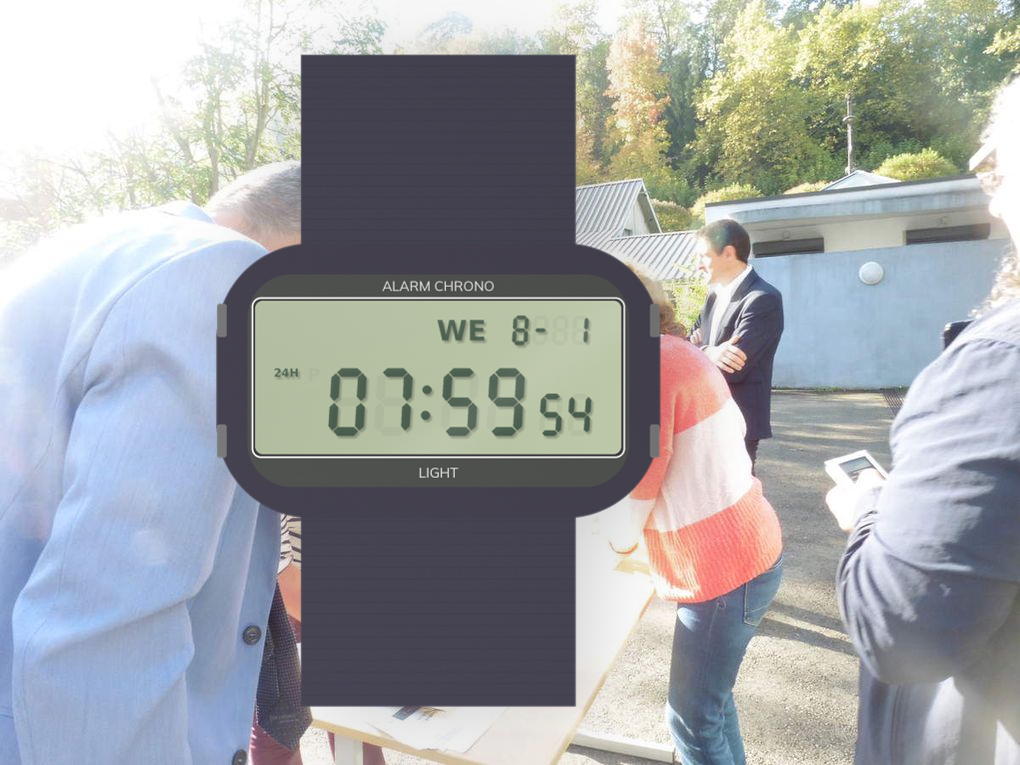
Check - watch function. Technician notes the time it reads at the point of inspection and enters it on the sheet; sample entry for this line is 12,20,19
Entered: 7,59,54
